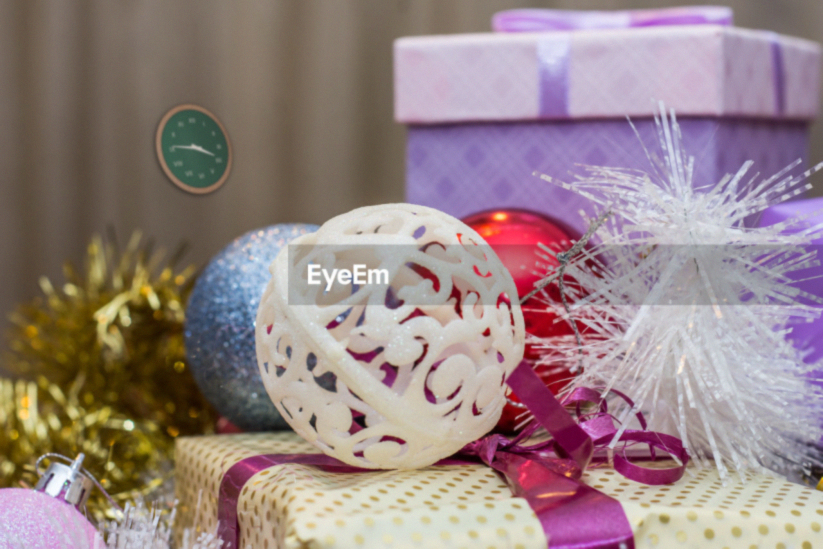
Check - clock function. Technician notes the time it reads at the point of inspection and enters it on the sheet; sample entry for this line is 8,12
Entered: 3,46
